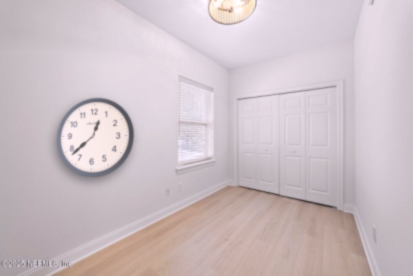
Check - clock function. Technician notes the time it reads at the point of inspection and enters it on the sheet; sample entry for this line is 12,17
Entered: 12,38
